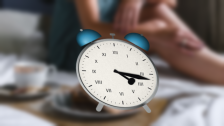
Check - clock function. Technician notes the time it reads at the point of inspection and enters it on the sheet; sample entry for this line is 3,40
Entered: 4,17
